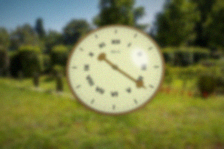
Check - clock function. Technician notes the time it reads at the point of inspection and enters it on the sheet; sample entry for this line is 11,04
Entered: 10,21
